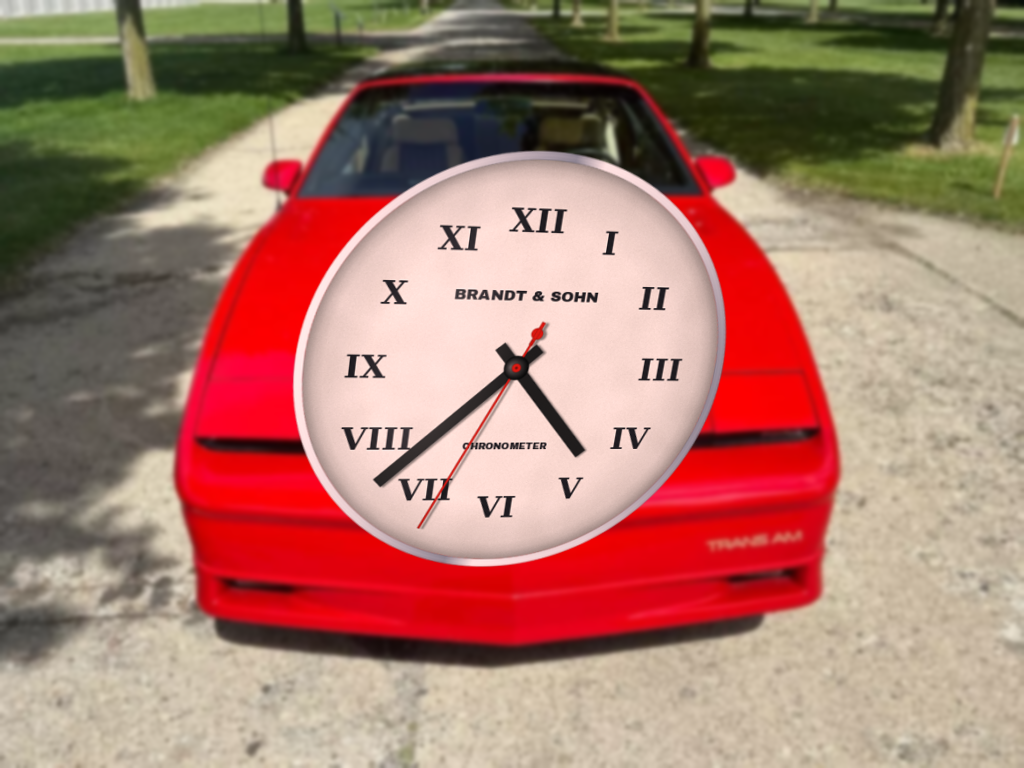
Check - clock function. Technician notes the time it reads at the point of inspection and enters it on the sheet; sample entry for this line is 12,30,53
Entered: 4,37,34
